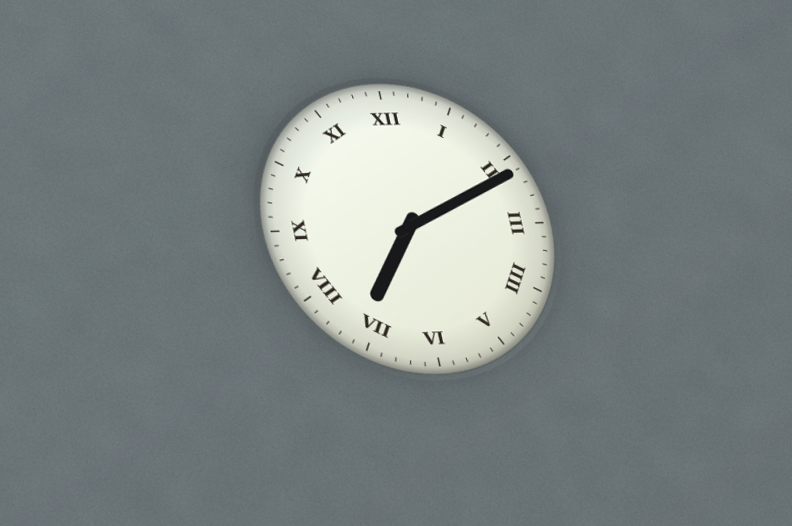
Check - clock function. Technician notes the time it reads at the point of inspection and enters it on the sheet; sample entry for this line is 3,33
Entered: 7,11
